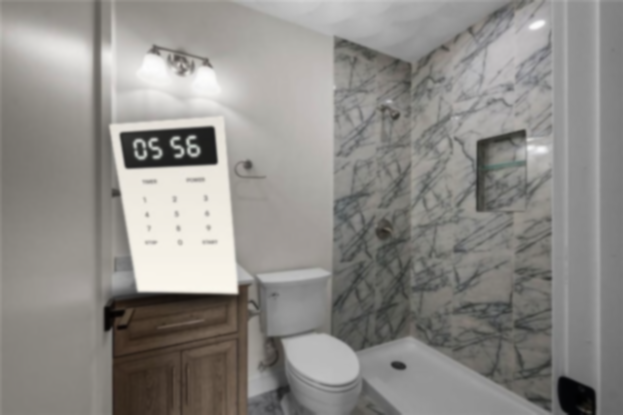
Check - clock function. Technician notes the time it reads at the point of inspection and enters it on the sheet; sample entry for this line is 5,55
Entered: 5,56
